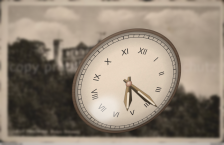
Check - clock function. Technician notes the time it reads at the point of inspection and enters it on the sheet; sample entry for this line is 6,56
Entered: 5,19
